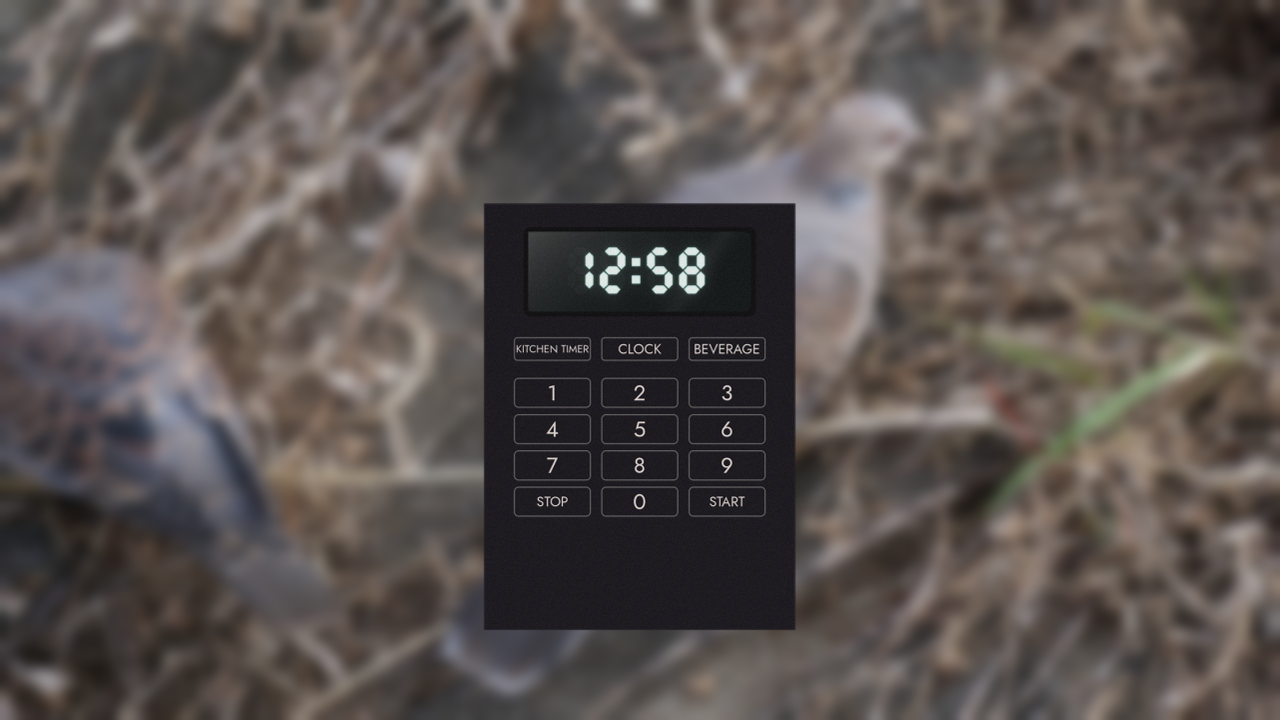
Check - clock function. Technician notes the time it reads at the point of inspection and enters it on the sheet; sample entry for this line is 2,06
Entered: 12,58
